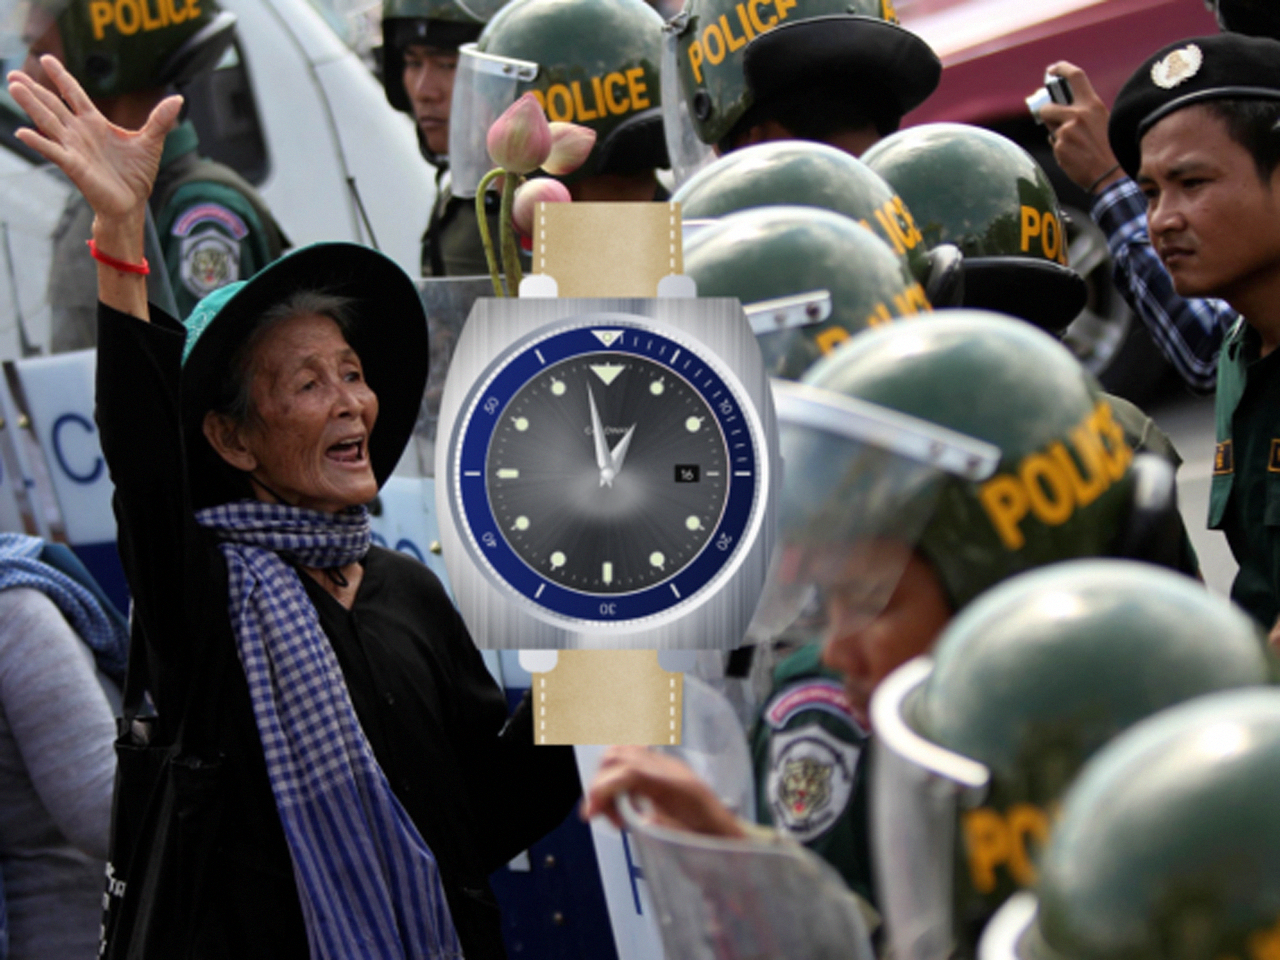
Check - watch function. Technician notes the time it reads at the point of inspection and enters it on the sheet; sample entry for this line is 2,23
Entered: 12,58
